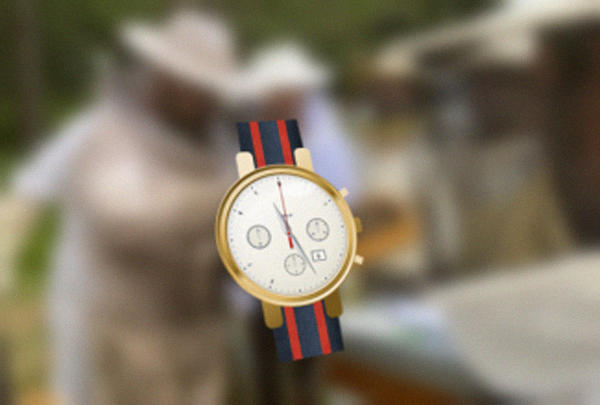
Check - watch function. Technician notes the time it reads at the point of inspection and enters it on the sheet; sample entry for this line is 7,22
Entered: 11,26
